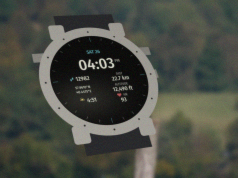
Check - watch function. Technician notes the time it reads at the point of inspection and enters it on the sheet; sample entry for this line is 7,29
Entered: 4,03
